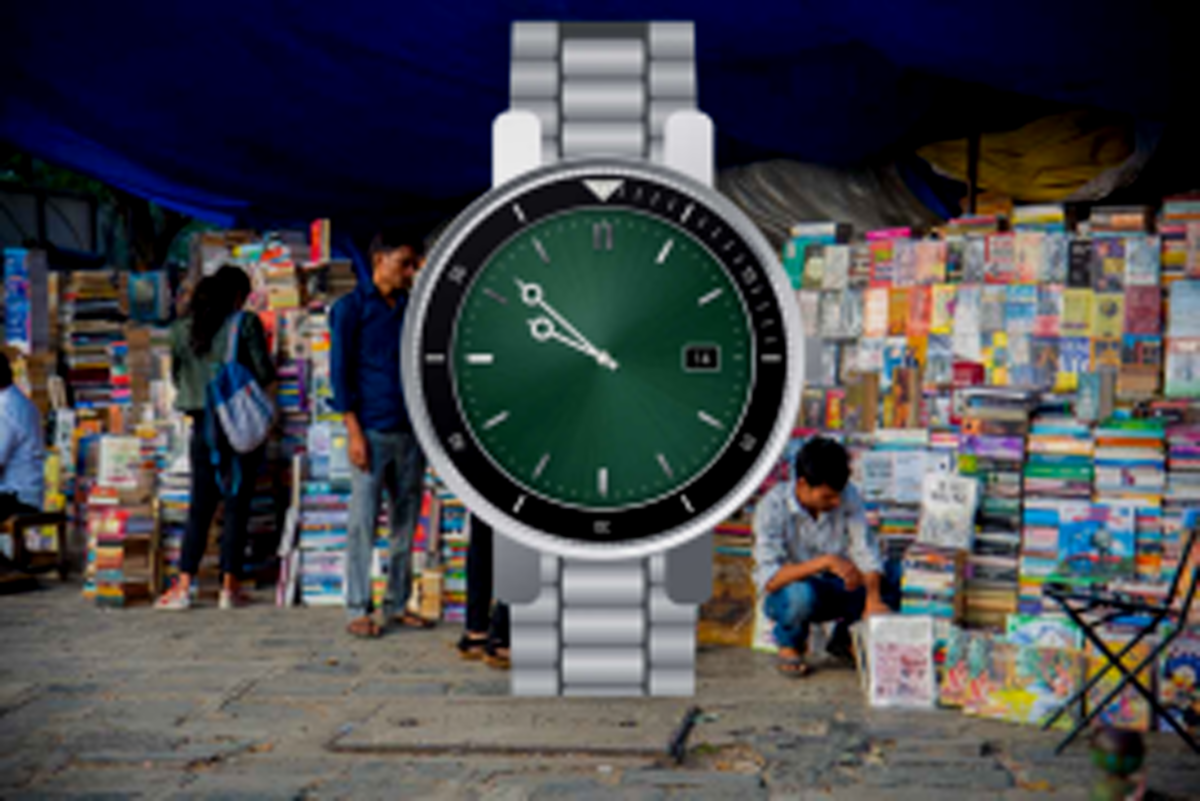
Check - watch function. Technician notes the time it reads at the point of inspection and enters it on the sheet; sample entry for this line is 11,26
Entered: 9,52
